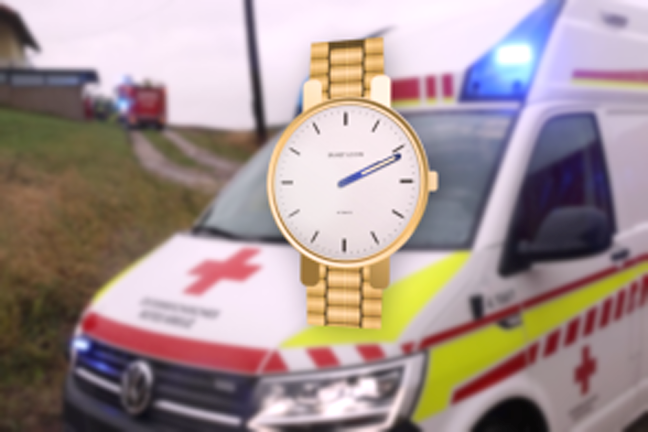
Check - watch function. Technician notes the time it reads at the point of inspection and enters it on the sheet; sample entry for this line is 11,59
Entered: 2,11
